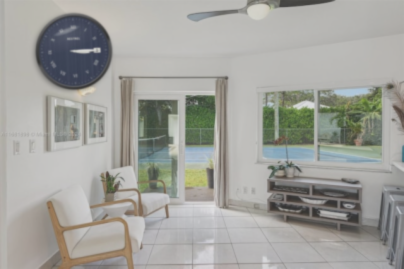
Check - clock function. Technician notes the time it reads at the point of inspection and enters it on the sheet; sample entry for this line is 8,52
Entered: 3,15
